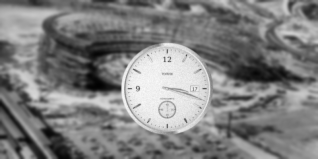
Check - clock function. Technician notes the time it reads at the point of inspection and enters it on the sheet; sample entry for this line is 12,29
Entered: 3,18
